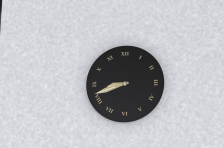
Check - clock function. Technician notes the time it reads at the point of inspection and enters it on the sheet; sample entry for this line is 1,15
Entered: 8,42
